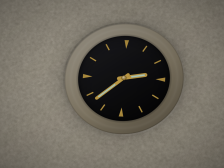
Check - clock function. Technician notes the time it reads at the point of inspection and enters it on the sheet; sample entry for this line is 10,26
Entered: 2,38
